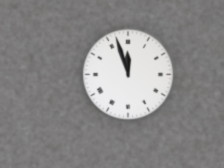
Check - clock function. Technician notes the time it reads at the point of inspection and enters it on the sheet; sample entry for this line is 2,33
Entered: 11,57
